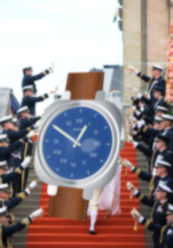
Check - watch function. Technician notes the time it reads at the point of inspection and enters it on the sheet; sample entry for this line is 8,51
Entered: 12,50
